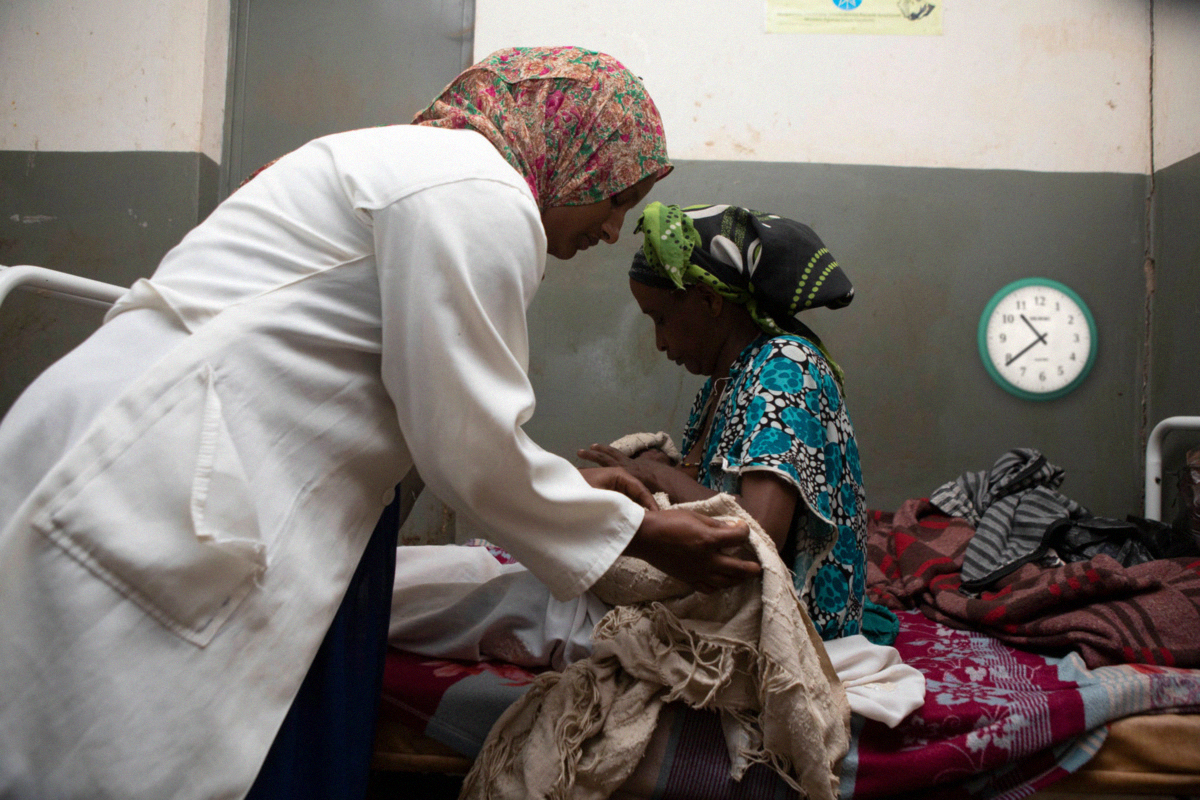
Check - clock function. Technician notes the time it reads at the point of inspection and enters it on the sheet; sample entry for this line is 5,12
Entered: 10,39
